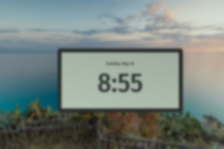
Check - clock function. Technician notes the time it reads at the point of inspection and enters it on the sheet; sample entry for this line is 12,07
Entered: 8,55
